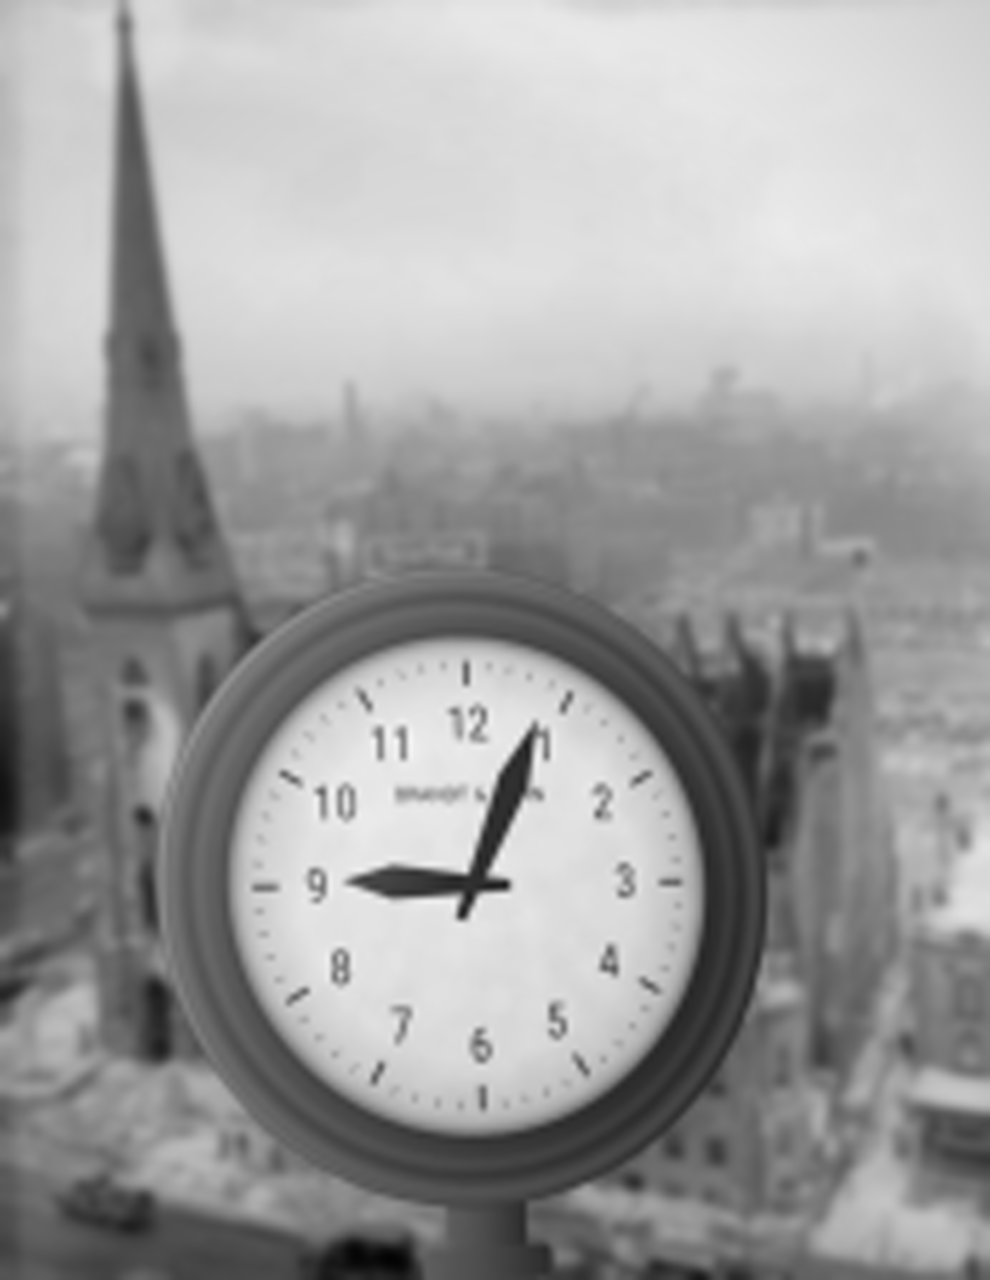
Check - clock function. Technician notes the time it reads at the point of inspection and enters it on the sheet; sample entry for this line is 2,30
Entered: 9,04
